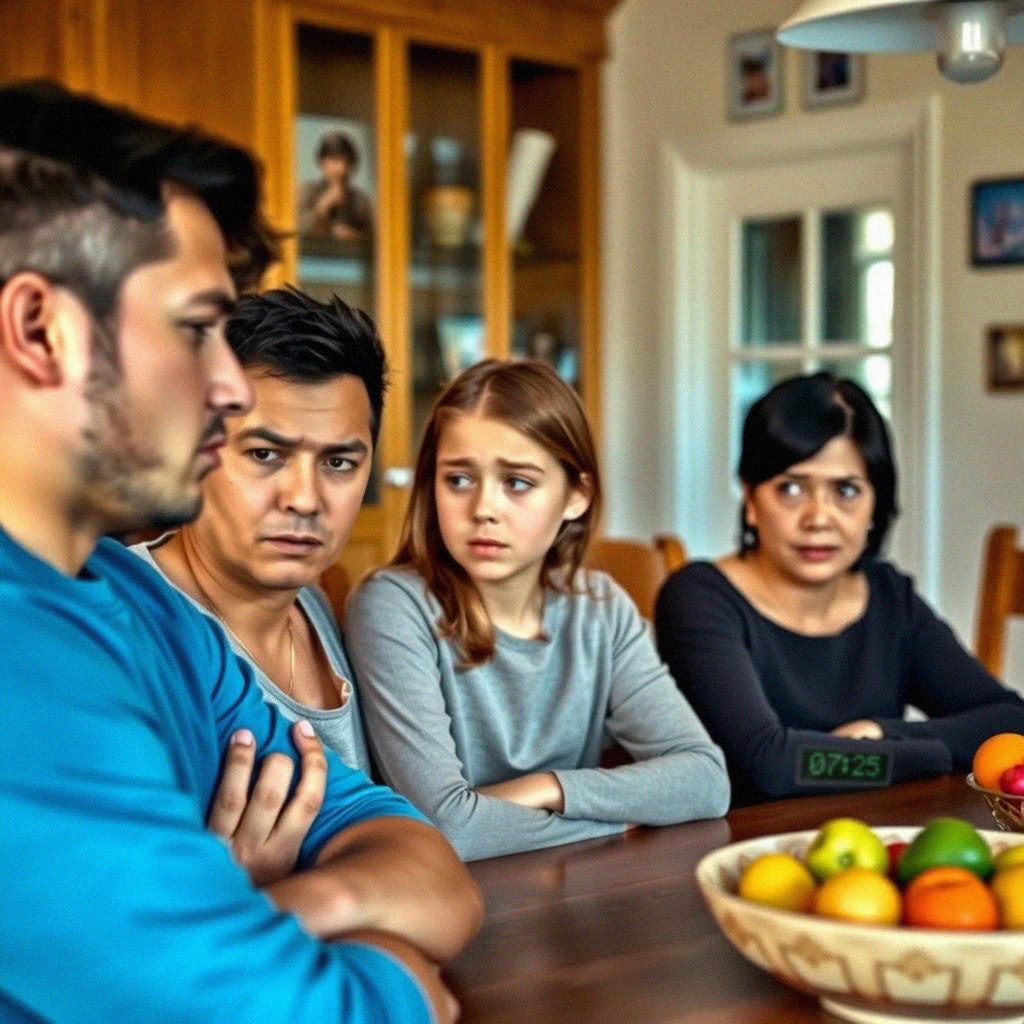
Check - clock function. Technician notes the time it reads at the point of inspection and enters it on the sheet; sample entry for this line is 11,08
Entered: 7,25
